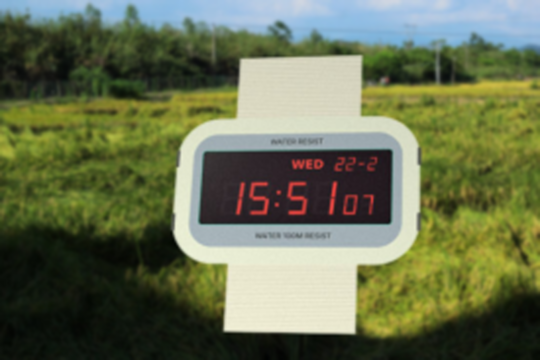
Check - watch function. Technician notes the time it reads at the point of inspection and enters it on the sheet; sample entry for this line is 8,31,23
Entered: 15,51,07
